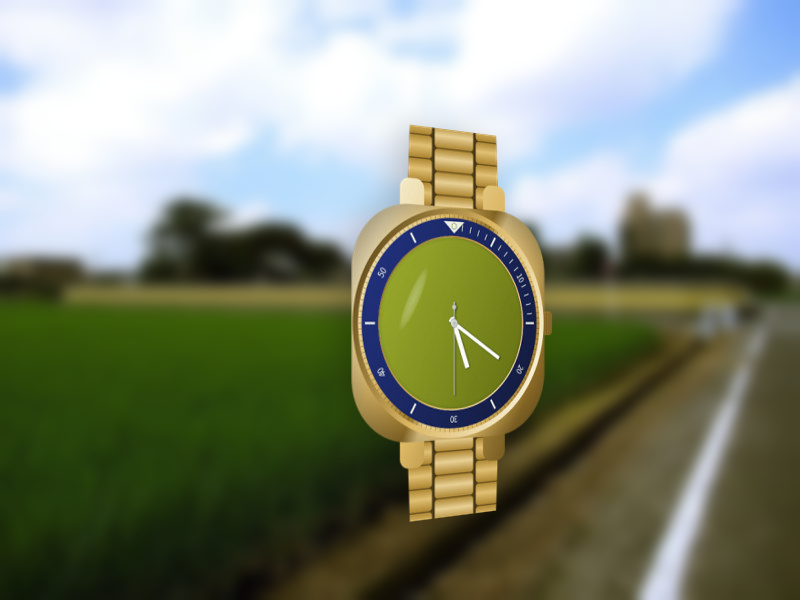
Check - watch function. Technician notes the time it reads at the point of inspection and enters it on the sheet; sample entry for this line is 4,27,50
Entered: 5,20,30
